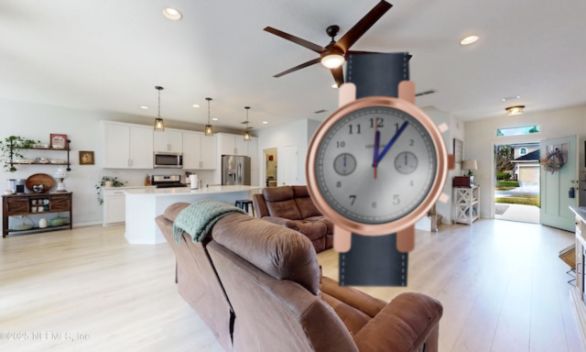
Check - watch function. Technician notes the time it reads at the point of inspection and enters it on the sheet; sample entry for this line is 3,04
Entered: 12,06
